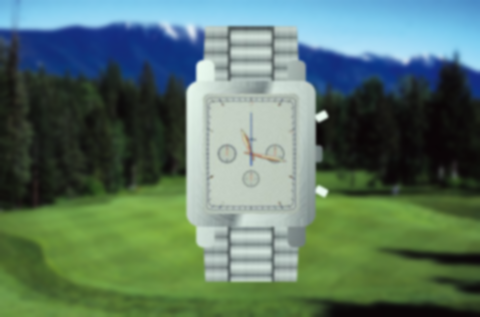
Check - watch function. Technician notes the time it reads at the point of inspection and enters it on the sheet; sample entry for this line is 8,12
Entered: 11,17
